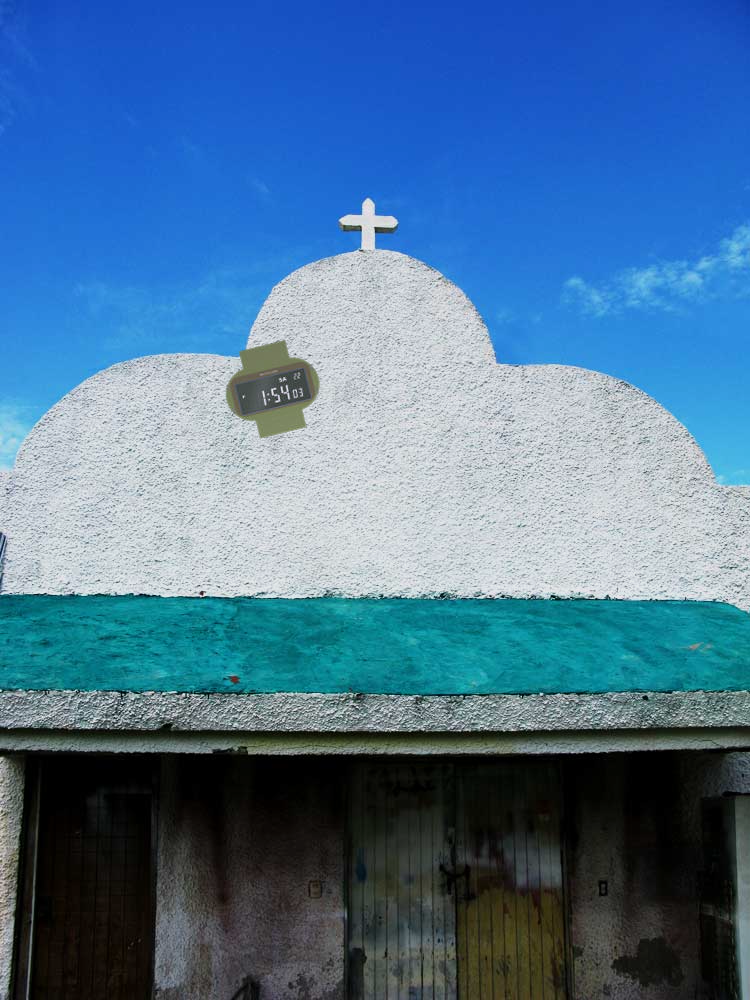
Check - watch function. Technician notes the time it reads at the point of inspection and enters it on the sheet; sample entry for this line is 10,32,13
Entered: 1,54,03
